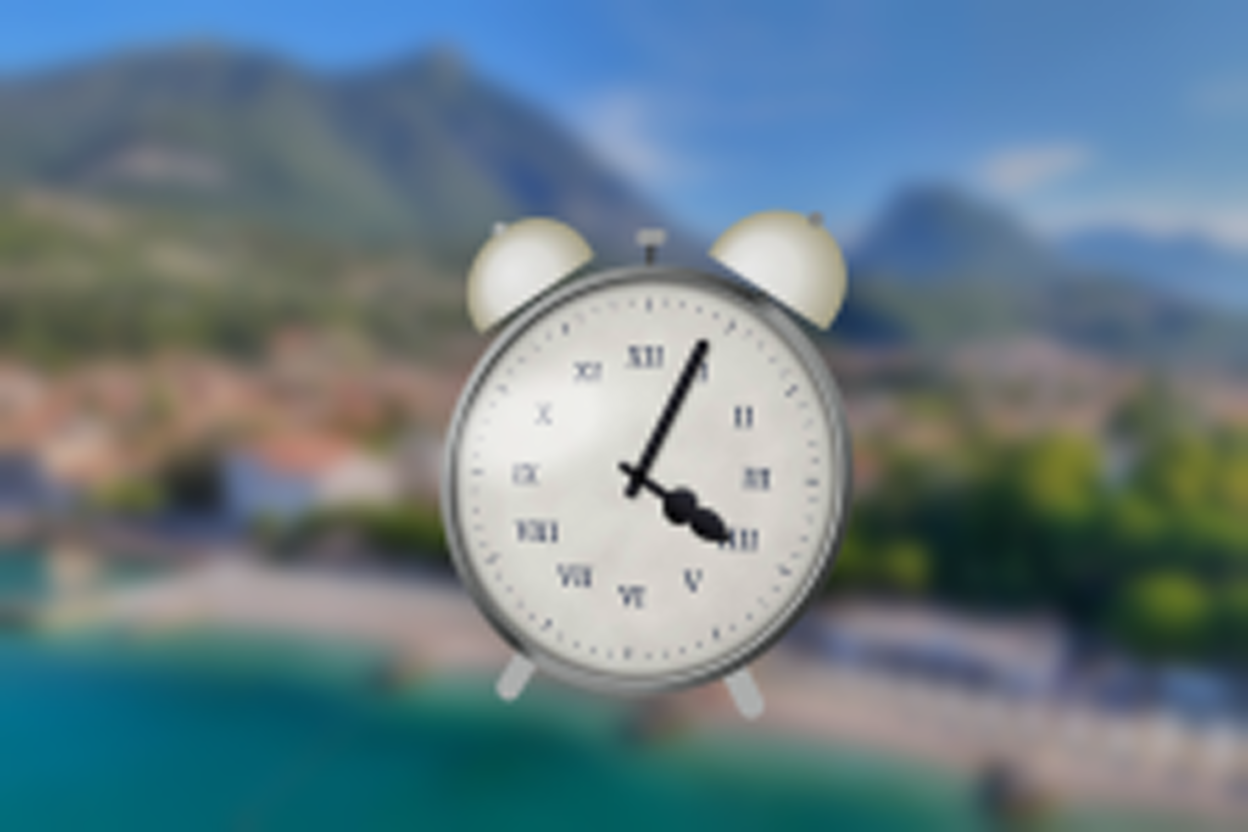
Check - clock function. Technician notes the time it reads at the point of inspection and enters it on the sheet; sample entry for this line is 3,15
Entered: 4,04
